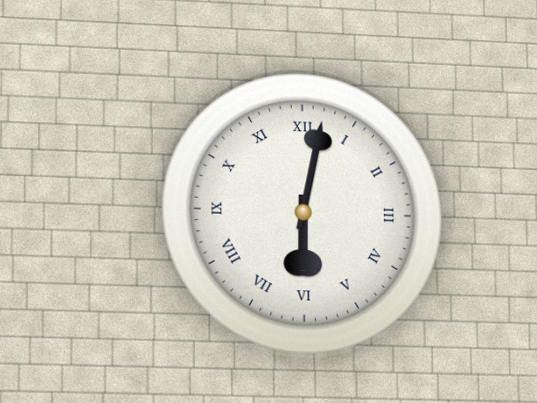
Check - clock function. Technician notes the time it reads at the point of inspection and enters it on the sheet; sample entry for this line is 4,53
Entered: 6,02
